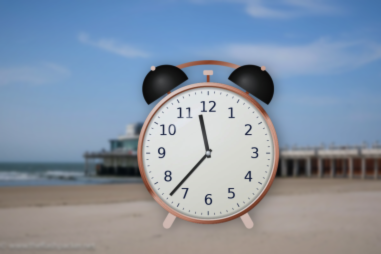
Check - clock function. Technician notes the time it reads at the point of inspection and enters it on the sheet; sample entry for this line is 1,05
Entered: 11,37
